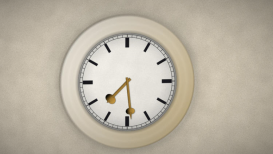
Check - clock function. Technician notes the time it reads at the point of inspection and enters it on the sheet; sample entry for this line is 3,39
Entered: 7,29
